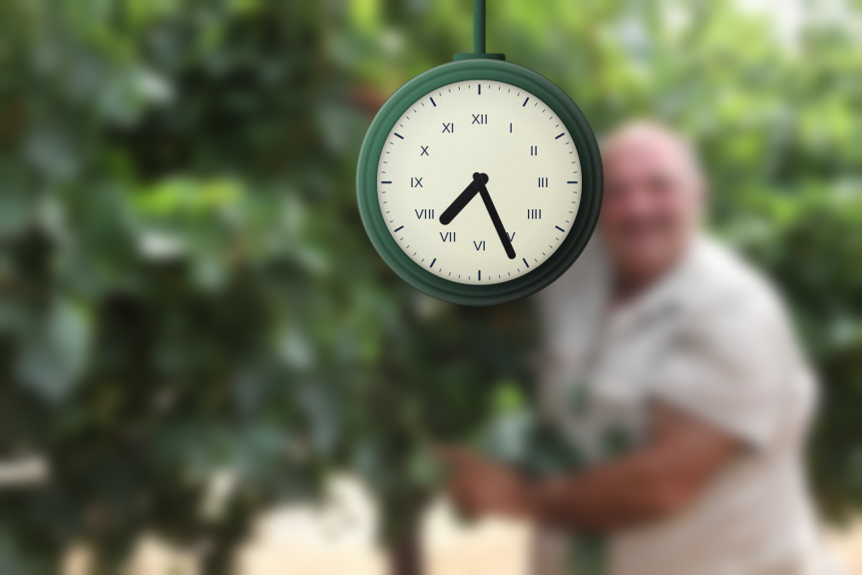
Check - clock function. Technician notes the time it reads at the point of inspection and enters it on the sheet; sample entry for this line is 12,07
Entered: 7,26
